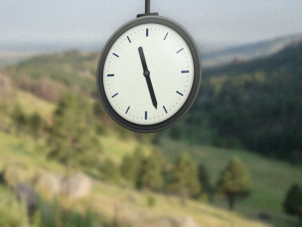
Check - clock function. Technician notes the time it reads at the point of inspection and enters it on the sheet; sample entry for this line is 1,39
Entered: 11,27
